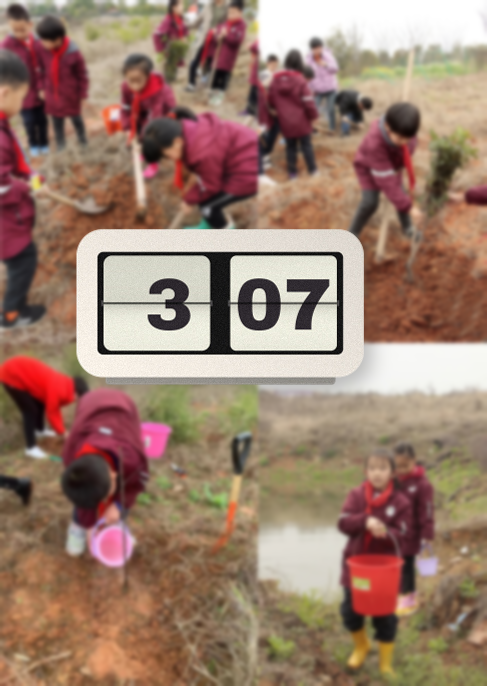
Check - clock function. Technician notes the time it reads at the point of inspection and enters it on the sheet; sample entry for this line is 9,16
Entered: 3,07
